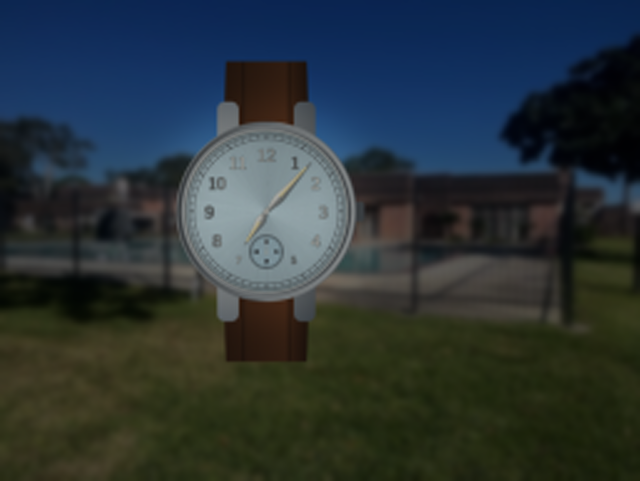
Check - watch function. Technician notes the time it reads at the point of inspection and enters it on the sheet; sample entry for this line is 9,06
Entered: 7,07
